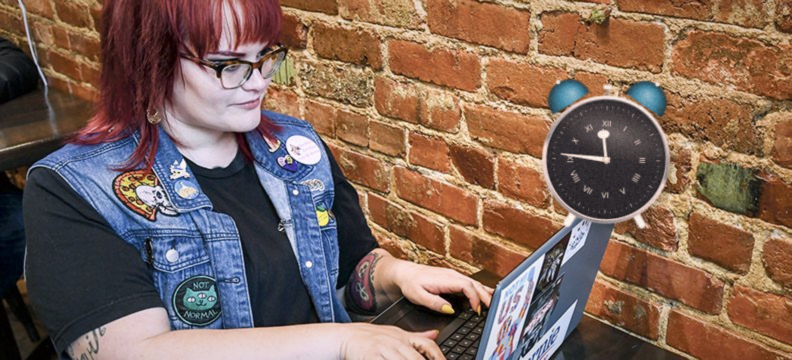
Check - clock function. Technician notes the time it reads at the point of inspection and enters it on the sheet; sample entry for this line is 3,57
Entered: 11,46
